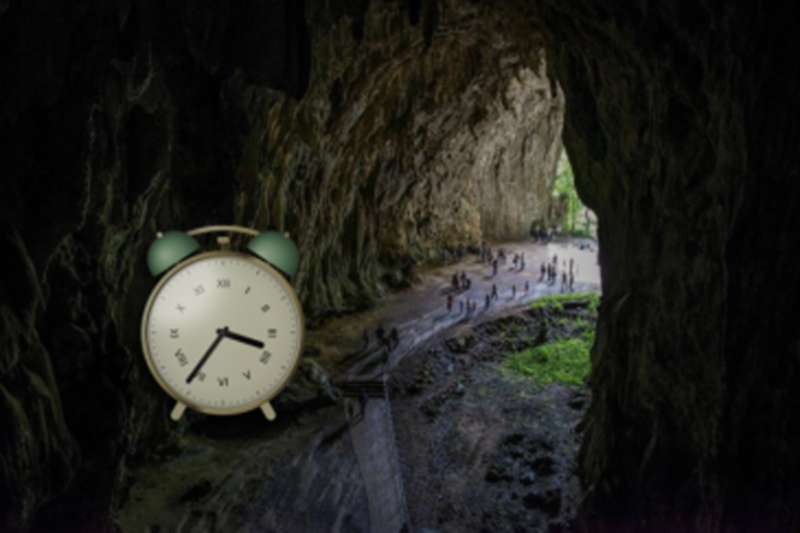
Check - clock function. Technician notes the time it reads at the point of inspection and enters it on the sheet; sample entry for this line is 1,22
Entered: 3,36
